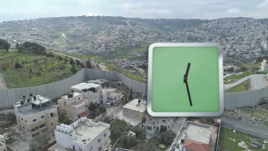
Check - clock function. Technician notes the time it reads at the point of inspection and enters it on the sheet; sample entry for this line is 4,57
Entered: 12,28
